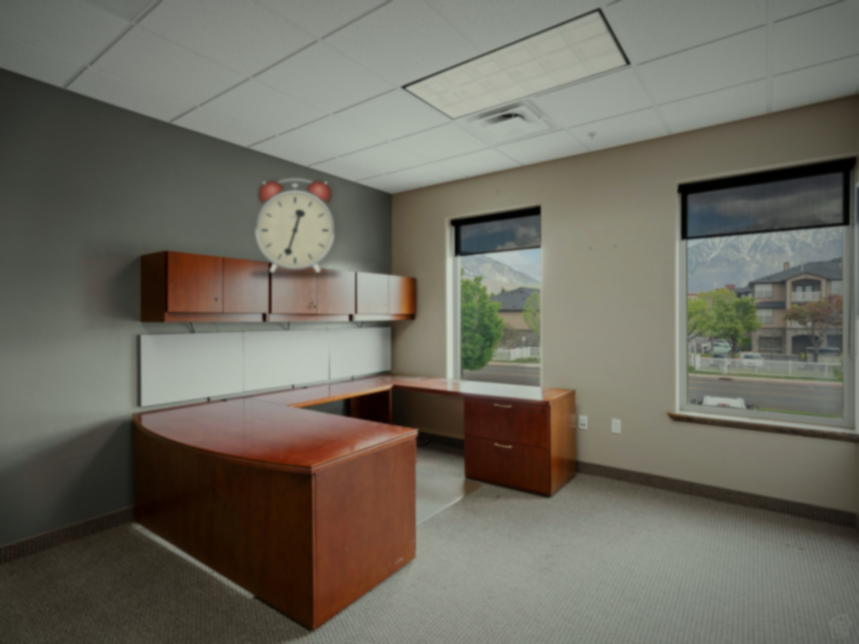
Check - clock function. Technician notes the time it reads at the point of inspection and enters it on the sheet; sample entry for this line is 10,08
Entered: 12,33
